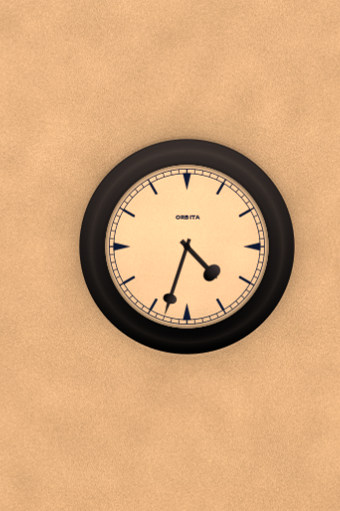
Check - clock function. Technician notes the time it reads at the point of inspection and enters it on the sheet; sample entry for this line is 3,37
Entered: 4,33
